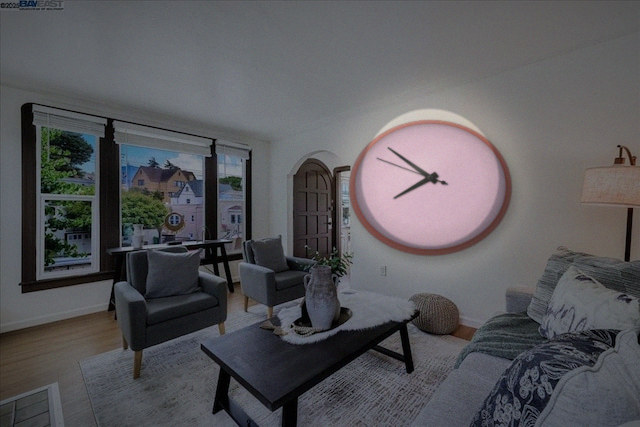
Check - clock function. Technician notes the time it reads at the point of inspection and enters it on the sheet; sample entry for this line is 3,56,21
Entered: 7,51,49
